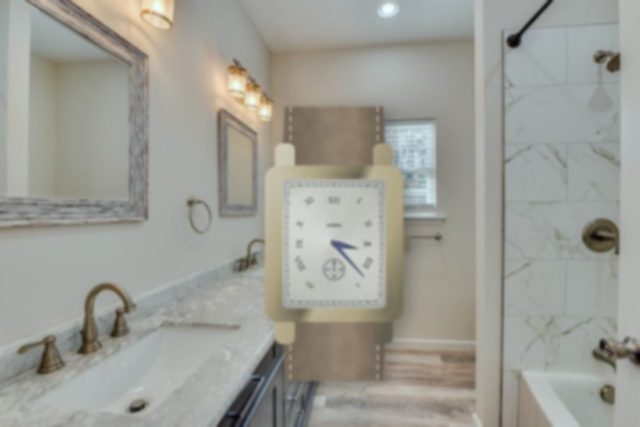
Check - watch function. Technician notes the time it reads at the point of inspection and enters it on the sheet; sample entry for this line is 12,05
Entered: 3,23
